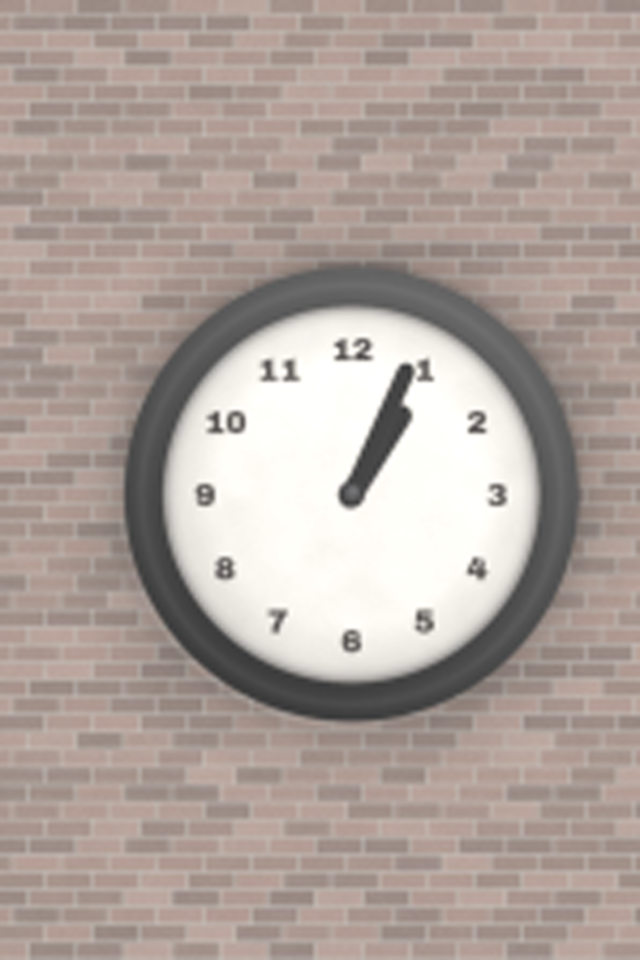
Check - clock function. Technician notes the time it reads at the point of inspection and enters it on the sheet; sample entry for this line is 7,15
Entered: 1,04
